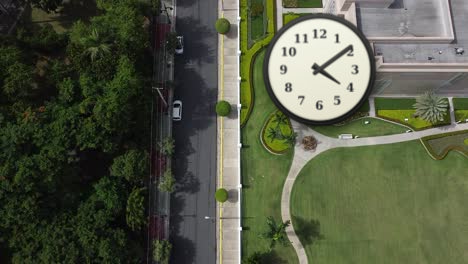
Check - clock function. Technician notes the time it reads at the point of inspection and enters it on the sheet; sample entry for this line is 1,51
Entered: 4,09
